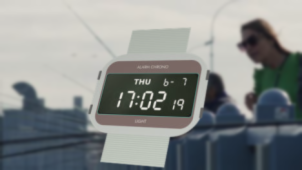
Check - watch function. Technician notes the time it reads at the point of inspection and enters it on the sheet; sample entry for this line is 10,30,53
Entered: 17,02,19
